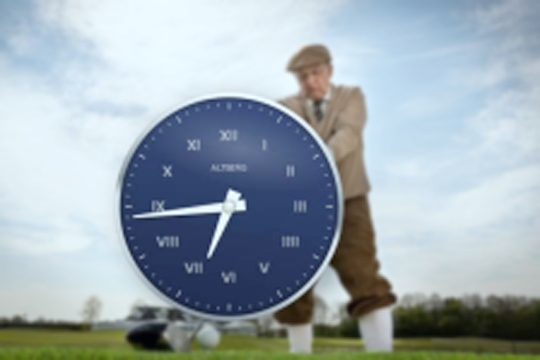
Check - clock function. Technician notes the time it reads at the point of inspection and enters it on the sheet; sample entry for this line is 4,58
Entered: 6,44
